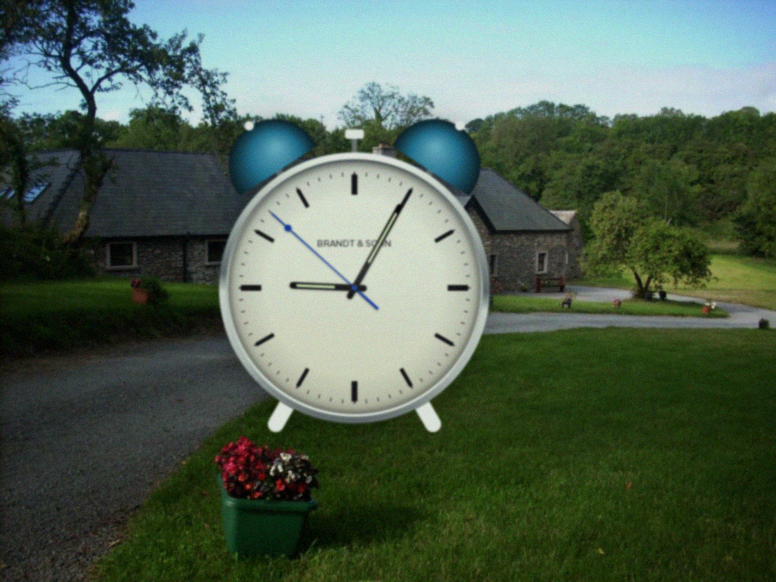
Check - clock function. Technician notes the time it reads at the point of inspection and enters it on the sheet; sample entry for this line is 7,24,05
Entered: 9,04,52
